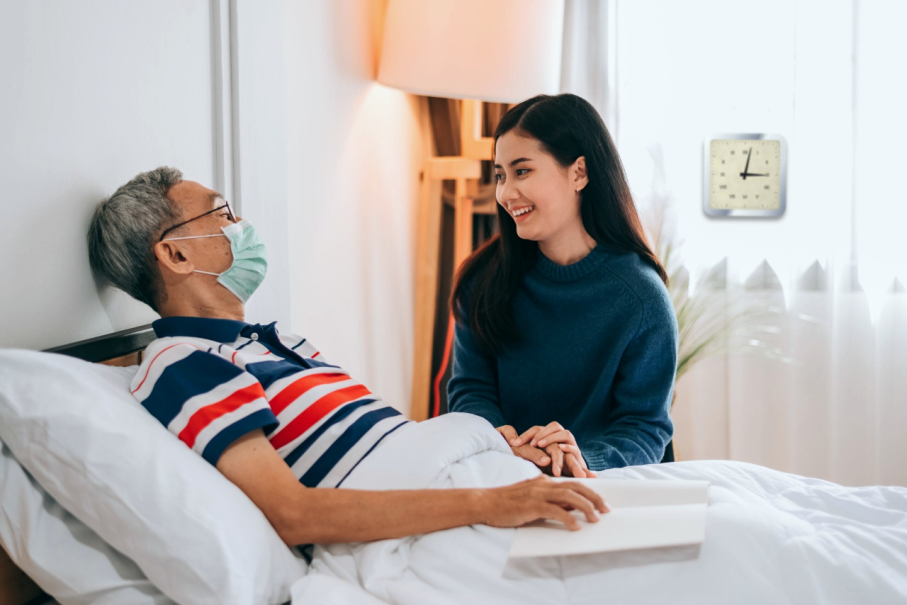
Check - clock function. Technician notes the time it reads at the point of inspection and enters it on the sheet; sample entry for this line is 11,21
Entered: 3,02
